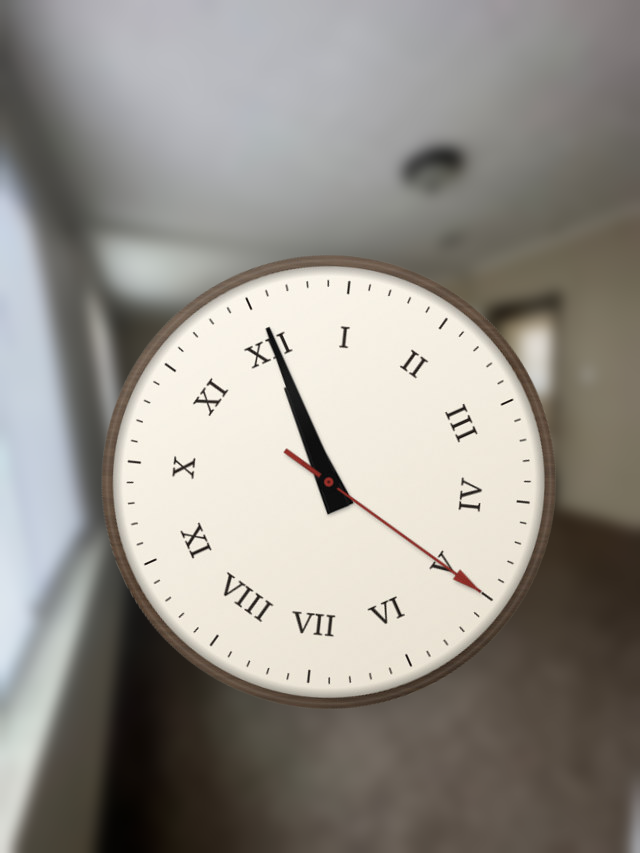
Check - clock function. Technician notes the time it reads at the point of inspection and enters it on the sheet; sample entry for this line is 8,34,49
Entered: 12,00,25
